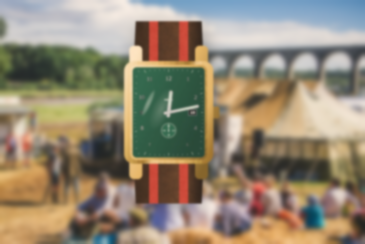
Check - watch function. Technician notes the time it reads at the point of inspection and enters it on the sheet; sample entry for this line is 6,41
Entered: 12,13
